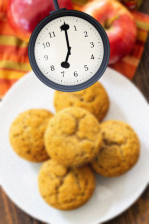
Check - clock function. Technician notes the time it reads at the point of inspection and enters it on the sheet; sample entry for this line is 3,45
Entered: 7,01
